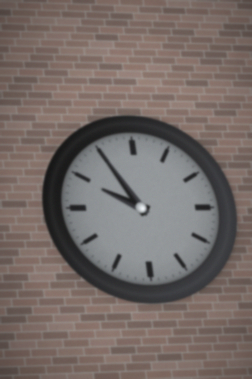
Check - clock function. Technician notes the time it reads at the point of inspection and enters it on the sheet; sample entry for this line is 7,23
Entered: 9,55
